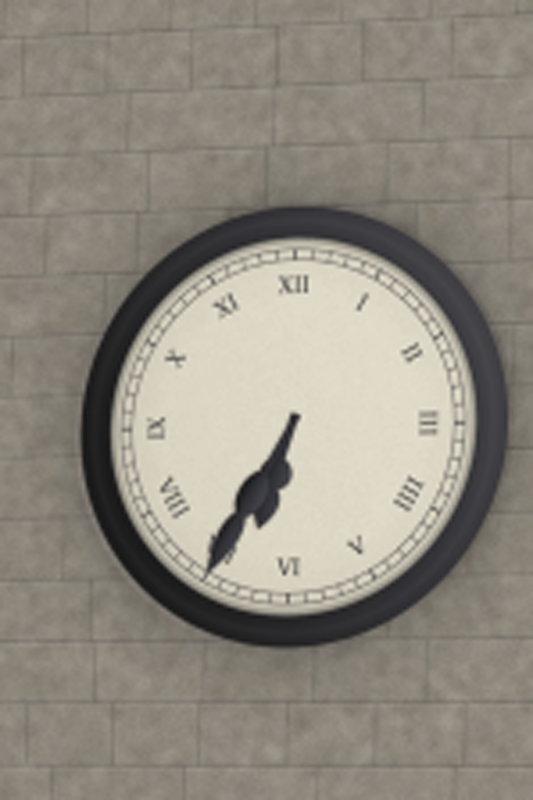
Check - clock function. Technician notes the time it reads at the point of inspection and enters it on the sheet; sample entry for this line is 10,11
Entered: 6,35
